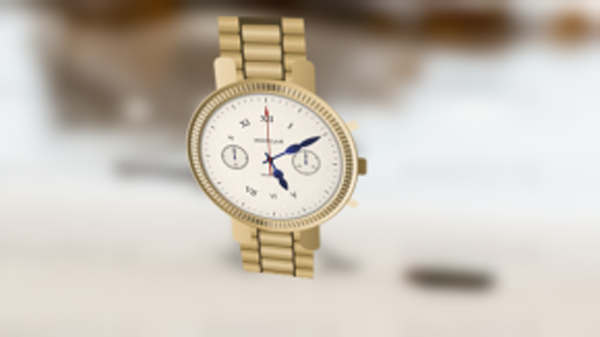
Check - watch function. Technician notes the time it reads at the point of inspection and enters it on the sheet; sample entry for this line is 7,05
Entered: 5,10
